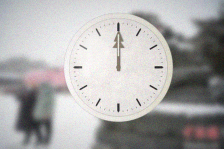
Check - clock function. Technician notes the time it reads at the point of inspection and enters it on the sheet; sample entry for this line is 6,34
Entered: 12,00
